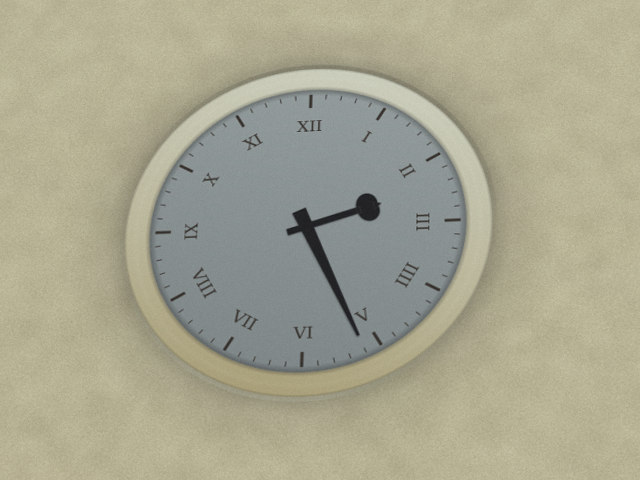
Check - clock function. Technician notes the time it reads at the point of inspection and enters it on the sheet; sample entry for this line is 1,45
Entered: 2,26
